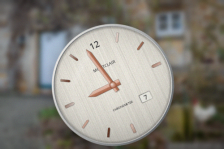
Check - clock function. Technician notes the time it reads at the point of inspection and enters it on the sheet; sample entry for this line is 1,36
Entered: 8,58
